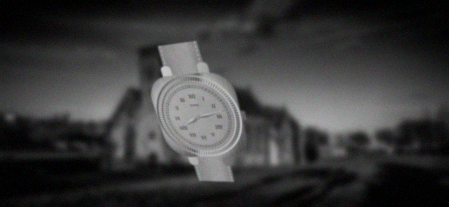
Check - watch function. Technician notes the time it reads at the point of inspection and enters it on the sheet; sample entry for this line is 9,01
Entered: 8,13
